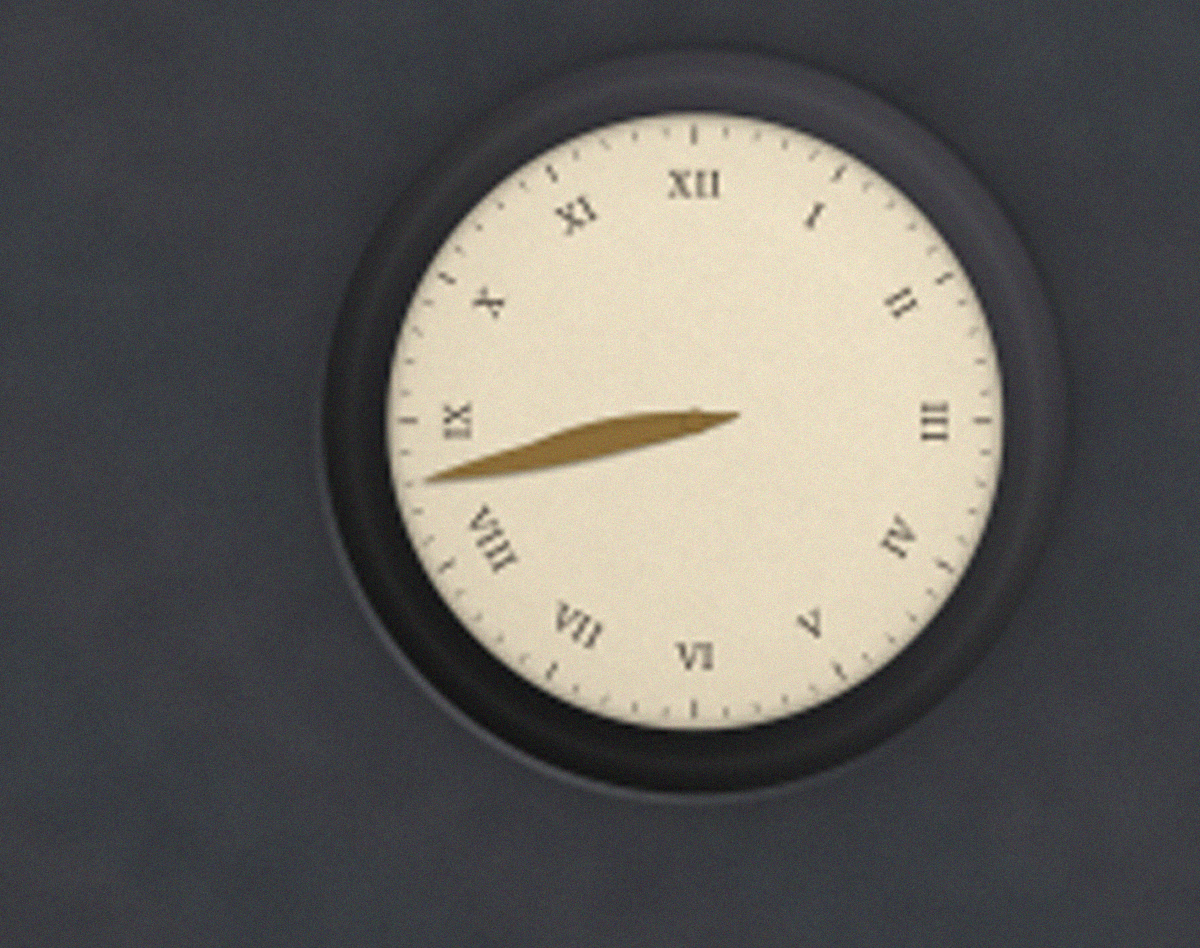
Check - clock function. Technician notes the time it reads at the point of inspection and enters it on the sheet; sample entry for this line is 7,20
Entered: 8,43
